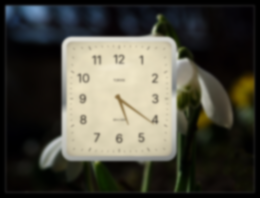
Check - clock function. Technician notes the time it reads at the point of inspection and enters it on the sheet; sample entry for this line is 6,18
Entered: 5,21
